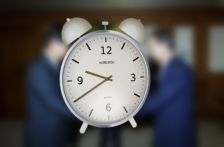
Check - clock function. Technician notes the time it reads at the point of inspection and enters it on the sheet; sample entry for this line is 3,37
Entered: 9,40
